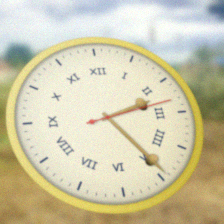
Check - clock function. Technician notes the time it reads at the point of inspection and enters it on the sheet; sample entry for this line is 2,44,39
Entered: 2,24,13
